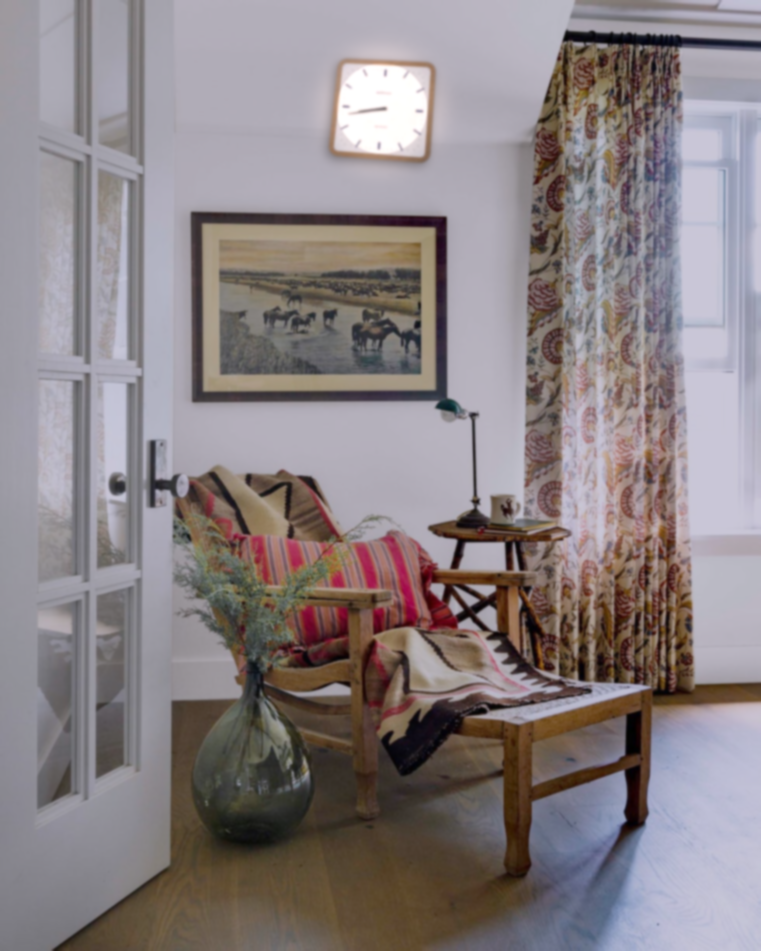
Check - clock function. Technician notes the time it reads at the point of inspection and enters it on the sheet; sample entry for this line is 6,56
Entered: 8,43
